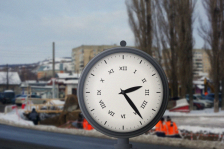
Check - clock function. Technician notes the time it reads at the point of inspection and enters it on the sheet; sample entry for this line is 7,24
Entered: 2,24
